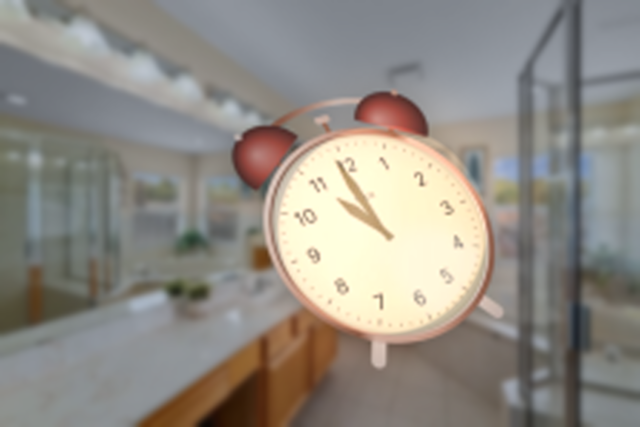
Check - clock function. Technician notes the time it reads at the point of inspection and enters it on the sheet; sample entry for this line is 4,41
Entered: 10,59
